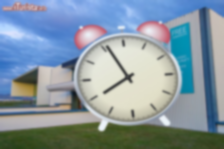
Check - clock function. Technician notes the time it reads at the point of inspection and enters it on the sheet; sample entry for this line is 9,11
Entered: 7,56
